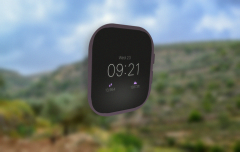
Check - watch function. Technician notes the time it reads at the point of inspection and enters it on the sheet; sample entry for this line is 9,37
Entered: 9,21
